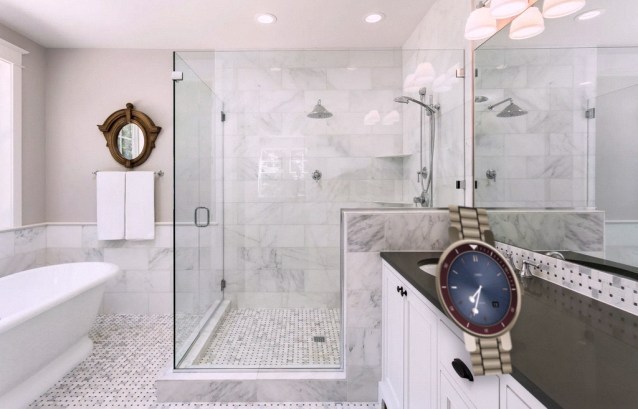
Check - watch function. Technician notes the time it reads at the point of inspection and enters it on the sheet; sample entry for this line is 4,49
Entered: 7,34
